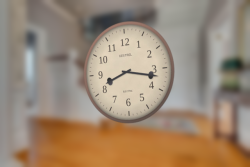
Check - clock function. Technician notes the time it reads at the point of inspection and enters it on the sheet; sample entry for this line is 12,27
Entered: 8,17
